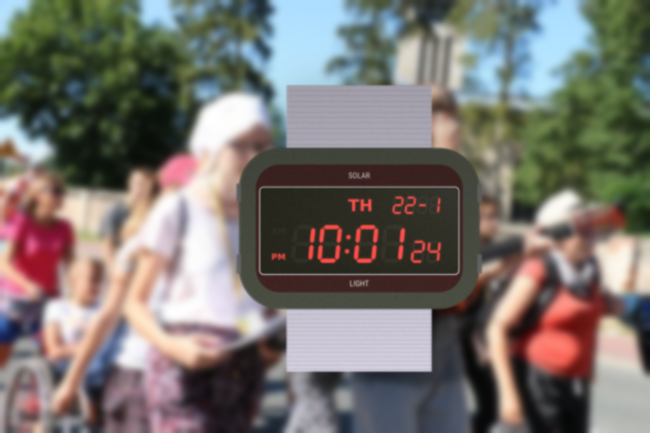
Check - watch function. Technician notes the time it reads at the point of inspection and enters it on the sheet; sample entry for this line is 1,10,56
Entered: 10,01,24
